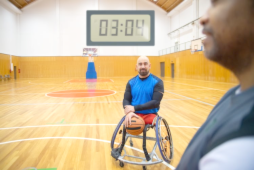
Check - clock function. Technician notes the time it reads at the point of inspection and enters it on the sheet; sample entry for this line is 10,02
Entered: 3,04
